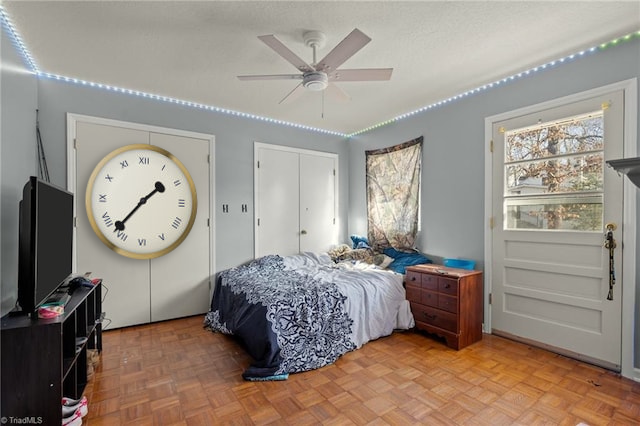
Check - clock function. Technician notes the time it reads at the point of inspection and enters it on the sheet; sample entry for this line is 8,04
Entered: 1,37
